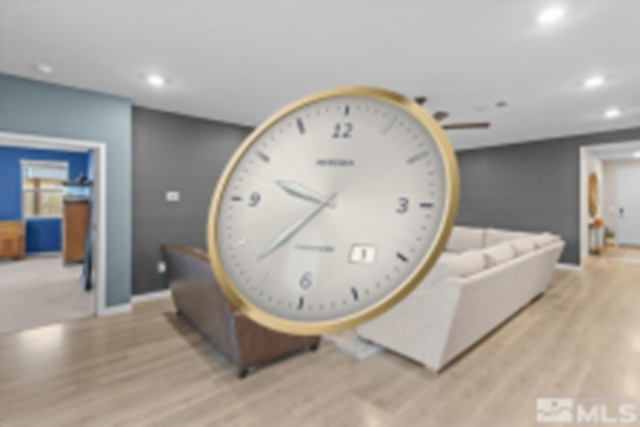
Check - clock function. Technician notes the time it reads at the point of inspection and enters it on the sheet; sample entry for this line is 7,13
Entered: 9,37
